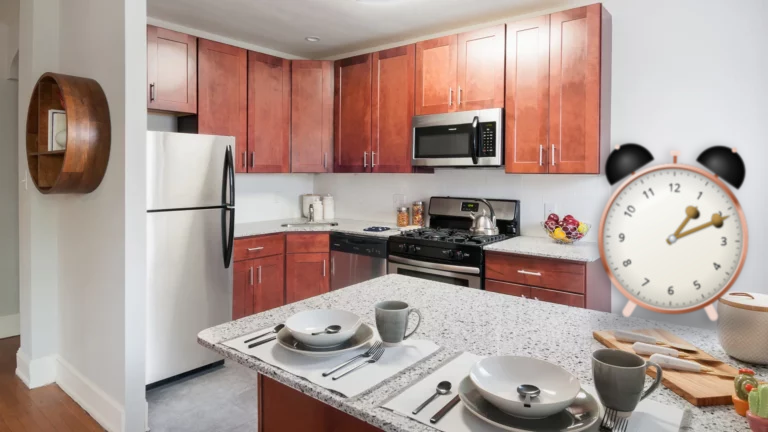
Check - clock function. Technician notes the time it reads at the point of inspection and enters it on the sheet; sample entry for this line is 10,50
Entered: 1,11
